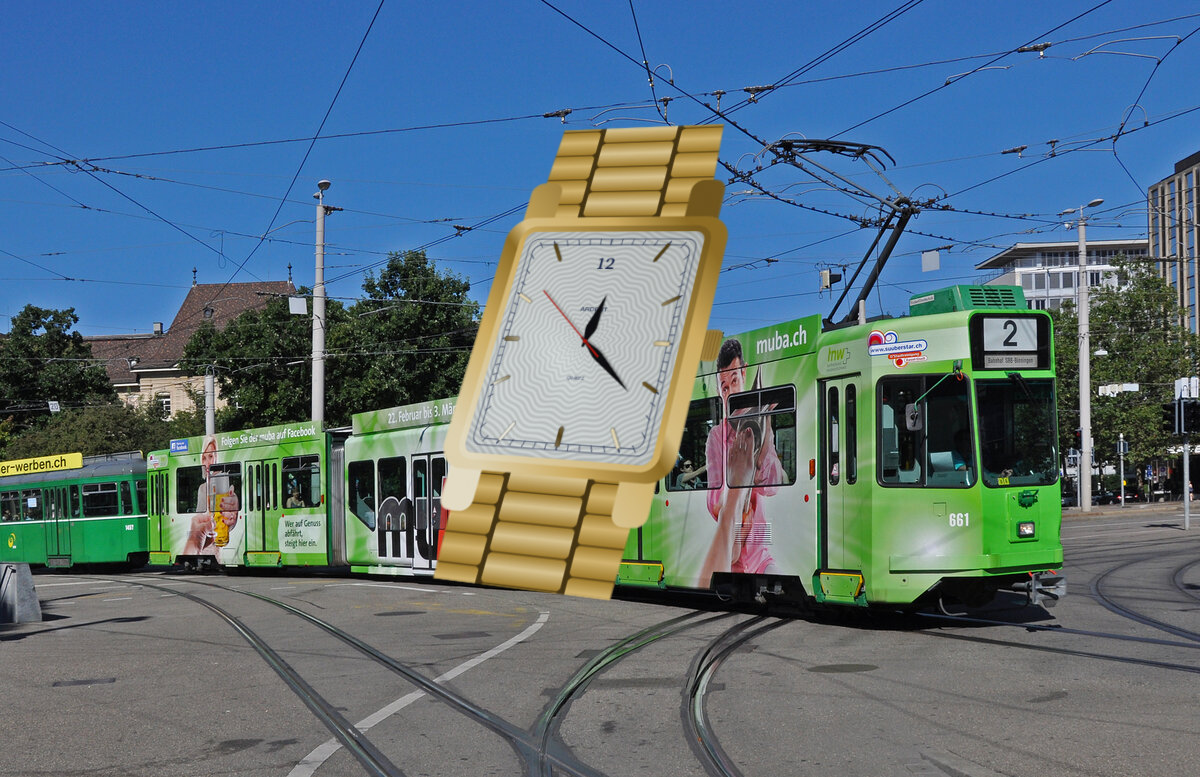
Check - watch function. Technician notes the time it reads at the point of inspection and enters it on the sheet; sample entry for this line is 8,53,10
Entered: 12,21,52
